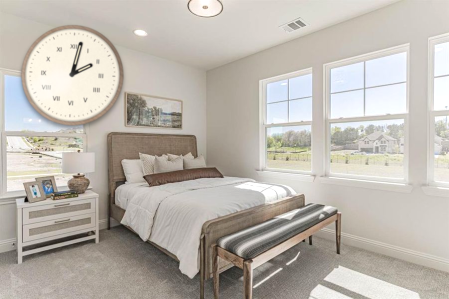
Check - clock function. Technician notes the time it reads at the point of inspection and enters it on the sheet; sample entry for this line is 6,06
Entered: 2,02
